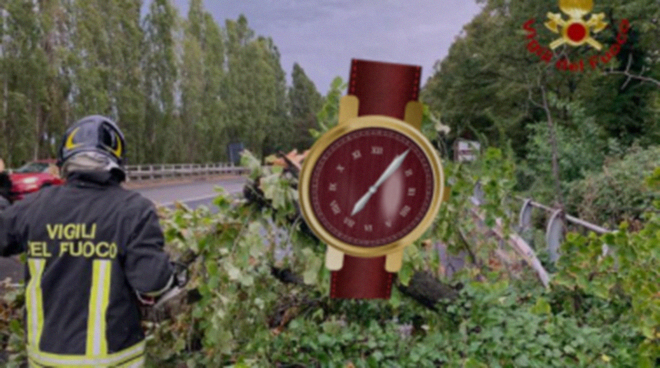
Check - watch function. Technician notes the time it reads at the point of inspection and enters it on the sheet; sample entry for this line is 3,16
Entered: 7,06
